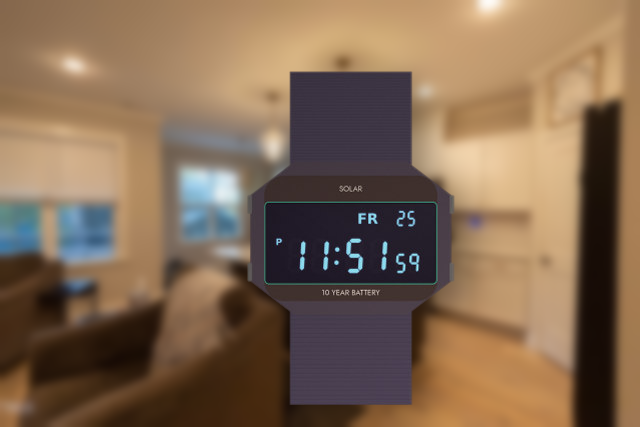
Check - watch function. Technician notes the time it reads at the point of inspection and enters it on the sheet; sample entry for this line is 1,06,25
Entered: 11,51,59
